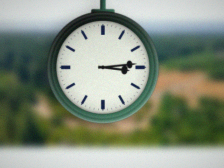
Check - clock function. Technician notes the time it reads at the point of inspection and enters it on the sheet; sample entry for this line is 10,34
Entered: 3,14
